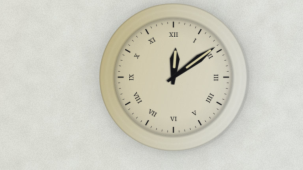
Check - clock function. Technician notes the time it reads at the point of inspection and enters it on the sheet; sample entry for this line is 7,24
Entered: 12,09
